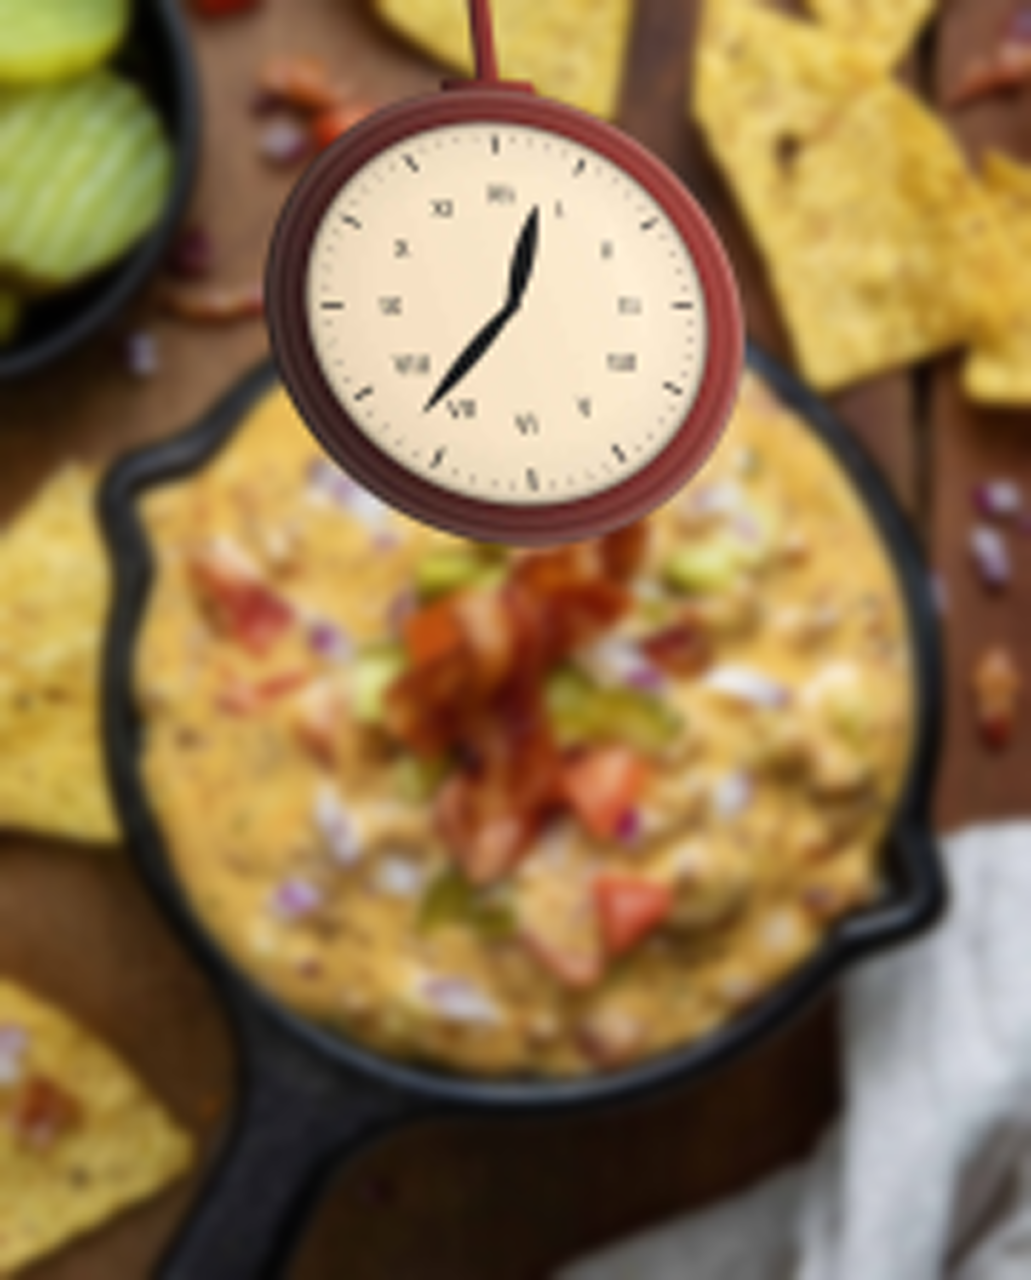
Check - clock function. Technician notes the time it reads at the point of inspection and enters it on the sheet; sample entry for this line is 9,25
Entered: 12,37
